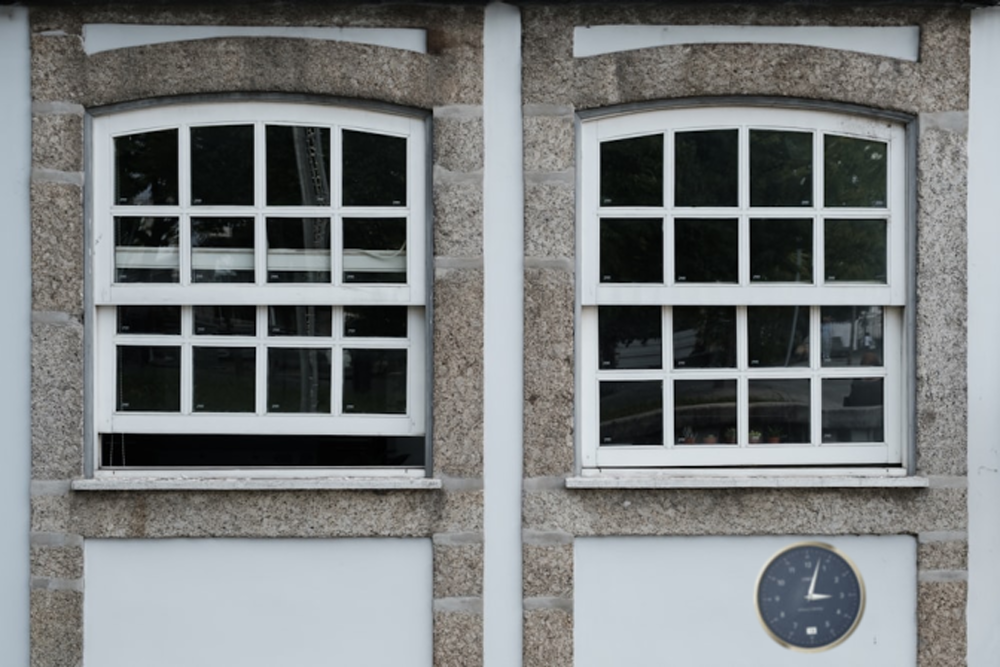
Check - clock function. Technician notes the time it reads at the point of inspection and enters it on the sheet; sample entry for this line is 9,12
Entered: 3,03
